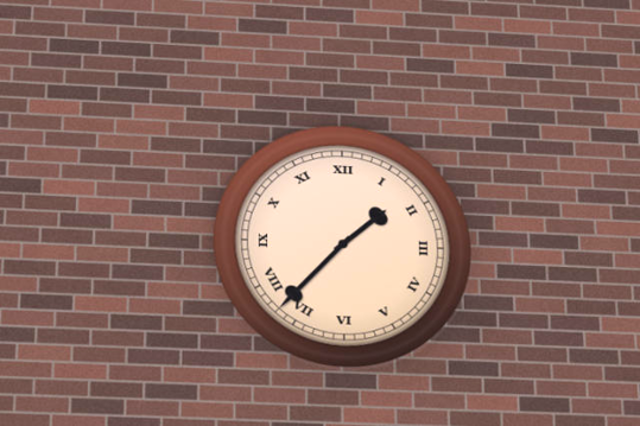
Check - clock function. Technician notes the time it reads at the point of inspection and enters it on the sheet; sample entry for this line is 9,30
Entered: 1,37
